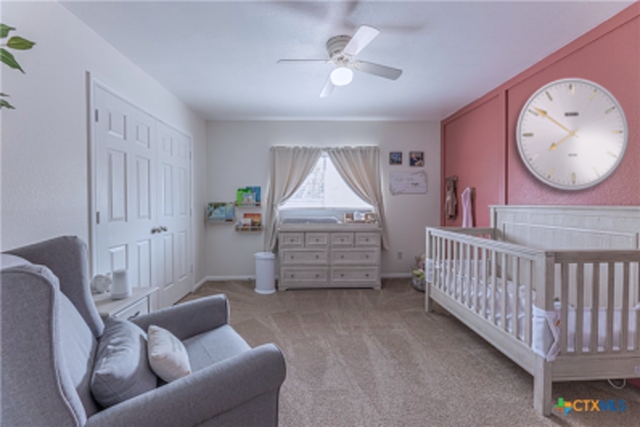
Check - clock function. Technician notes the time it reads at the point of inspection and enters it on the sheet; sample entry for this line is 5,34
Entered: 7,51
